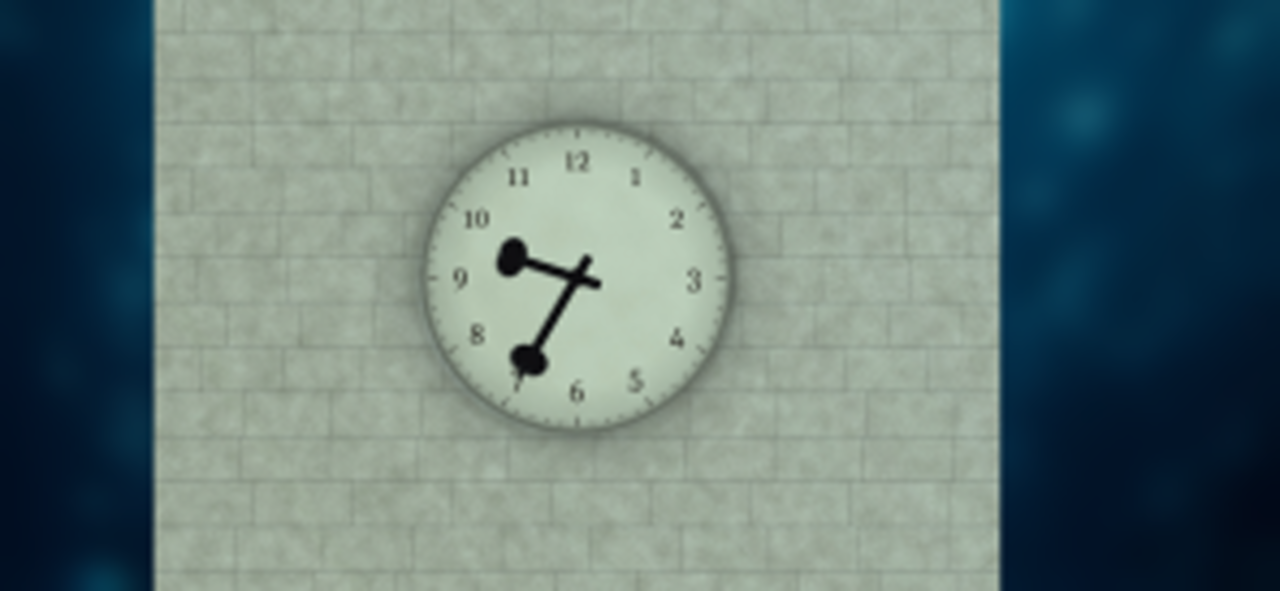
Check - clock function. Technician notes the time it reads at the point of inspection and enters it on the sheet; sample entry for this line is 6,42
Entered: 9,35
